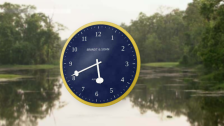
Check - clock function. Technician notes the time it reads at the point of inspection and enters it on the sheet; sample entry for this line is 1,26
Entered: 5,41
